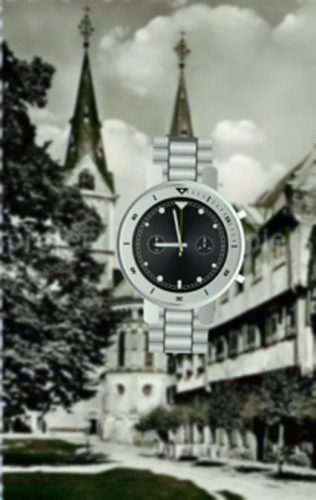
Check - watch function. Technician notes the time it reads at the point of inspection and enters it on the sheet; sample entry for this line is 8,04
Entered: 8,58
